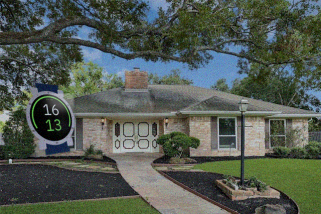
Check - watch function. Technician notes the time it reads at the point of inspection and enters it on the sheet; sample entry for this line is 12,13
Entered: 16,13
